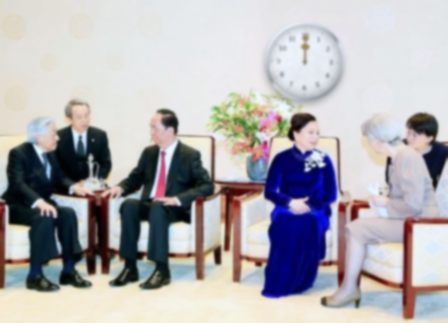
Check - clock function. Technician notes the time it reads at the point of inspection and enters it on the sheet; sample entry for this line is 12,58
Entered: 12,00
